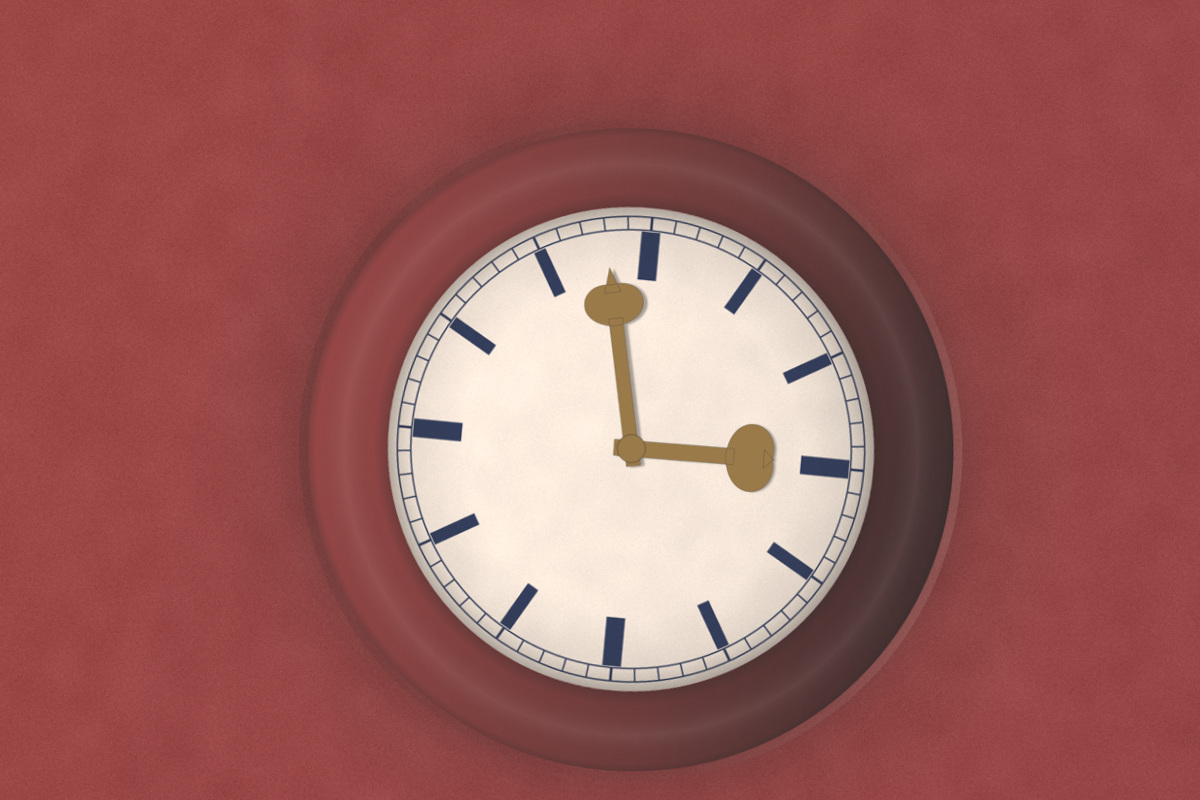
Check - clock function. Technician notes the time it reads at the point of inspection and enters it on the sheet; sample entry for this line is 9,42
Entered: 2,58
